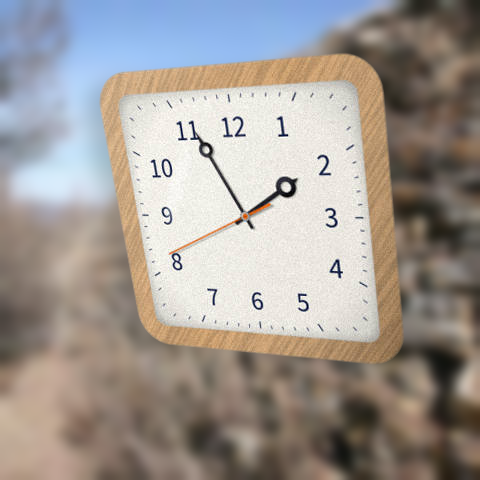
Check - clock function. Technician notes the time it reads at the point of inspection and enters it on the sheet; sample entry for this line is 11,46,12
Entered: 1,55,41
